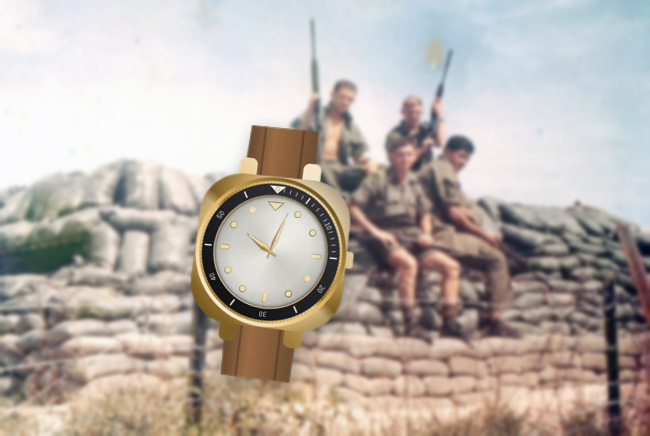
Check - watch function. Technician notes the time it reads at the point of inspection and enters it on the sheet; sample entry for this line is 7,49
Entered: 10,03
